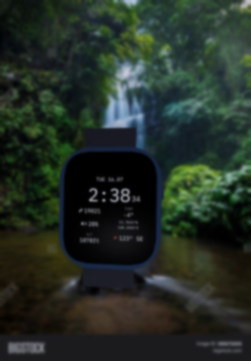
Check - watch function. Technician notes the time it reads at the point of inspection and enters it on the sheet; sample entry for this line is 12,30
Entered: 2,38
